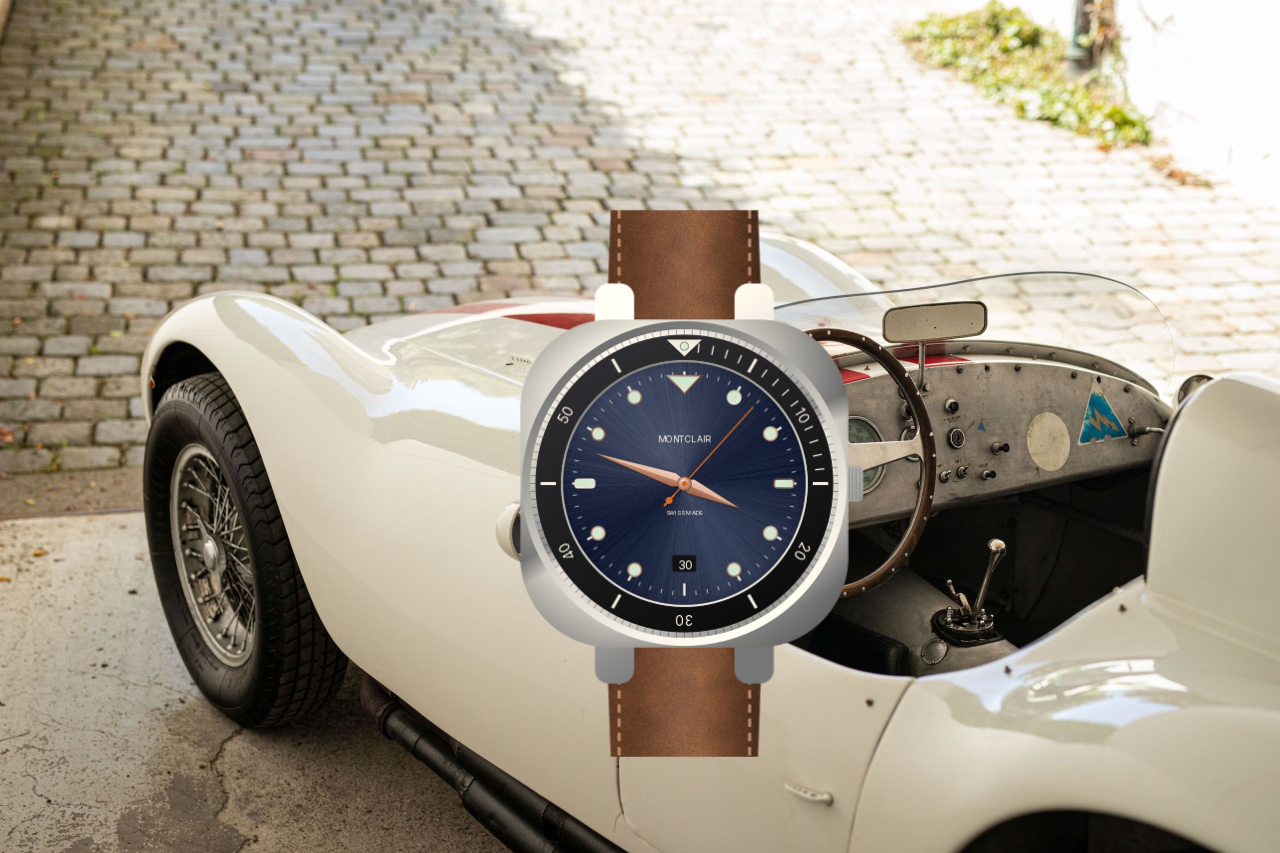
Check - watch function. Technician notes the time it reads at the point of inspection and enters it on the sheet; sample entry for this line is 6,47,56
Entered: 3,48,07
